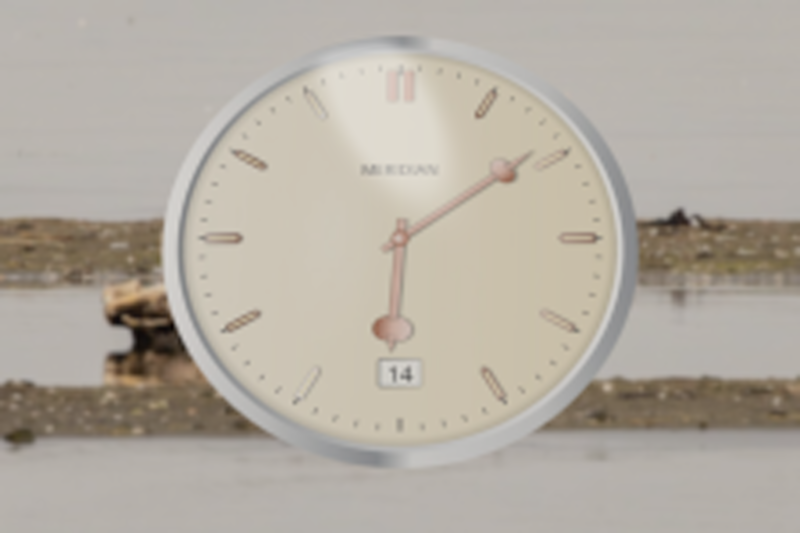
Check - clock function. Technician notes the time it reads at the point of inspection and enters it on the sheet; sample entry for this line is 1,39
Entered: 6,09
